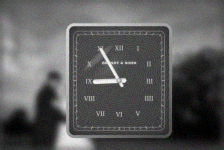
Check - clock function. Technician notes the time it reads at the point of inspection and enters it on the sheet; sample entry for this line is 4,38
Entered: 8,55
